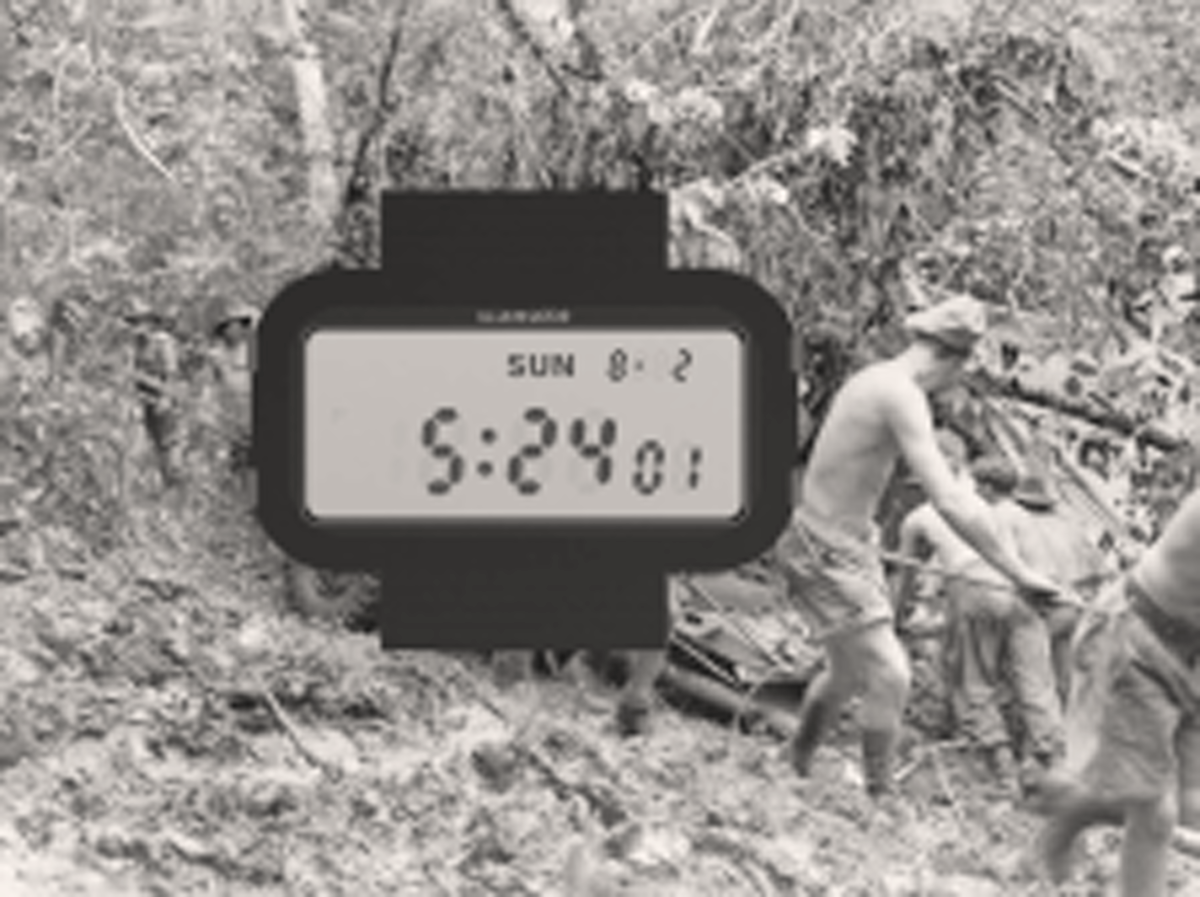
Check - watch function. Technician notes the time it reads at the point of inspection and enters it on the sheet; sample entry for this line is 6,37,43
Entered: 5,24,01
